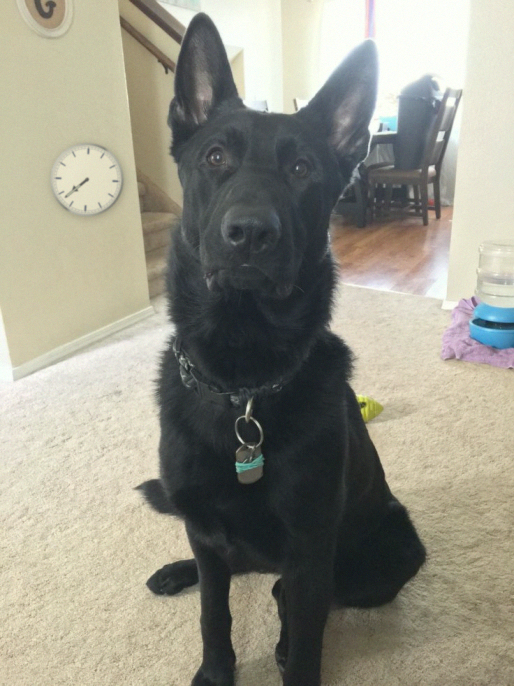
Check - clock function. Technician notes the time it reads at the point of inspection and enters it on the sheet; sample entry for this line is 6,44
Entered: 7,38
